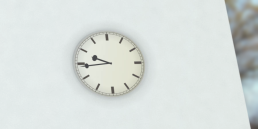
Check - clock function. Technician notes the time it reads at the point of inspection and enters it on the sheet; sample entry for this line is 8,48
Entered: 9,44
